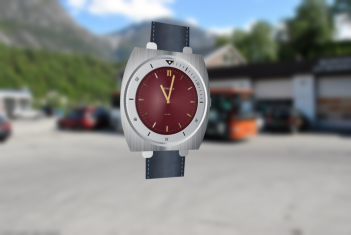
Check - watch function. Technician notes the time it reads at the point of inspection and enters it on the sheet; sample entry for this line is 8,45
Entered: 11,02
